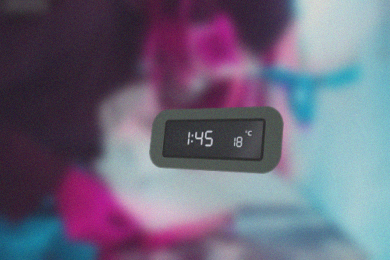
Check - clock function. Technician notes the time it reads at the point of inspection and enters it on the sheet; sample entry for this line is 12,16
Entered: 1,45
